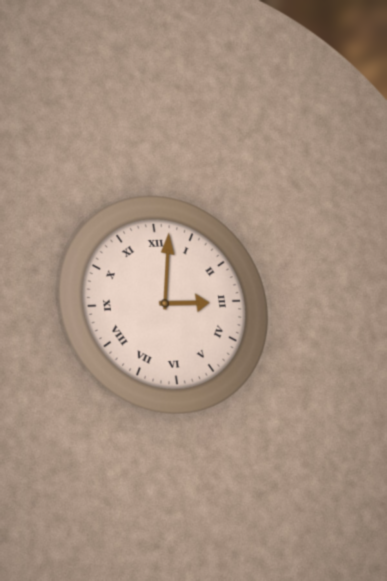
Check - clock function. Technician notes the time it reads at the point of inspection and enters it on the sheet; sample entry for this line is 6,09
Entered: 3,02
